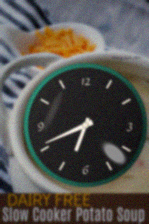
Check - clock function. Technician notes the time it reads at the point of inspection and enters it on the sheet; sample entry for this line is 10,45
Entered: 6,41
